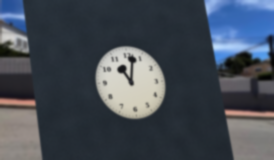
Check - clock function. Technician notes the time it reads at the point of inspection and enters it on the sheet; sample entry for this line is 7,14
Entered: 11,02
